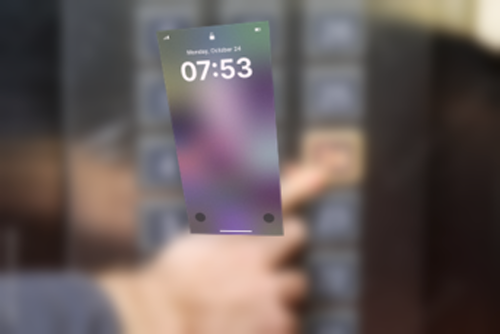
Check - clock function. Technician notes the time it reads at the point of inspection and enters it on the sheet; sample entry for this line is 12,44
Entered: 7,53
